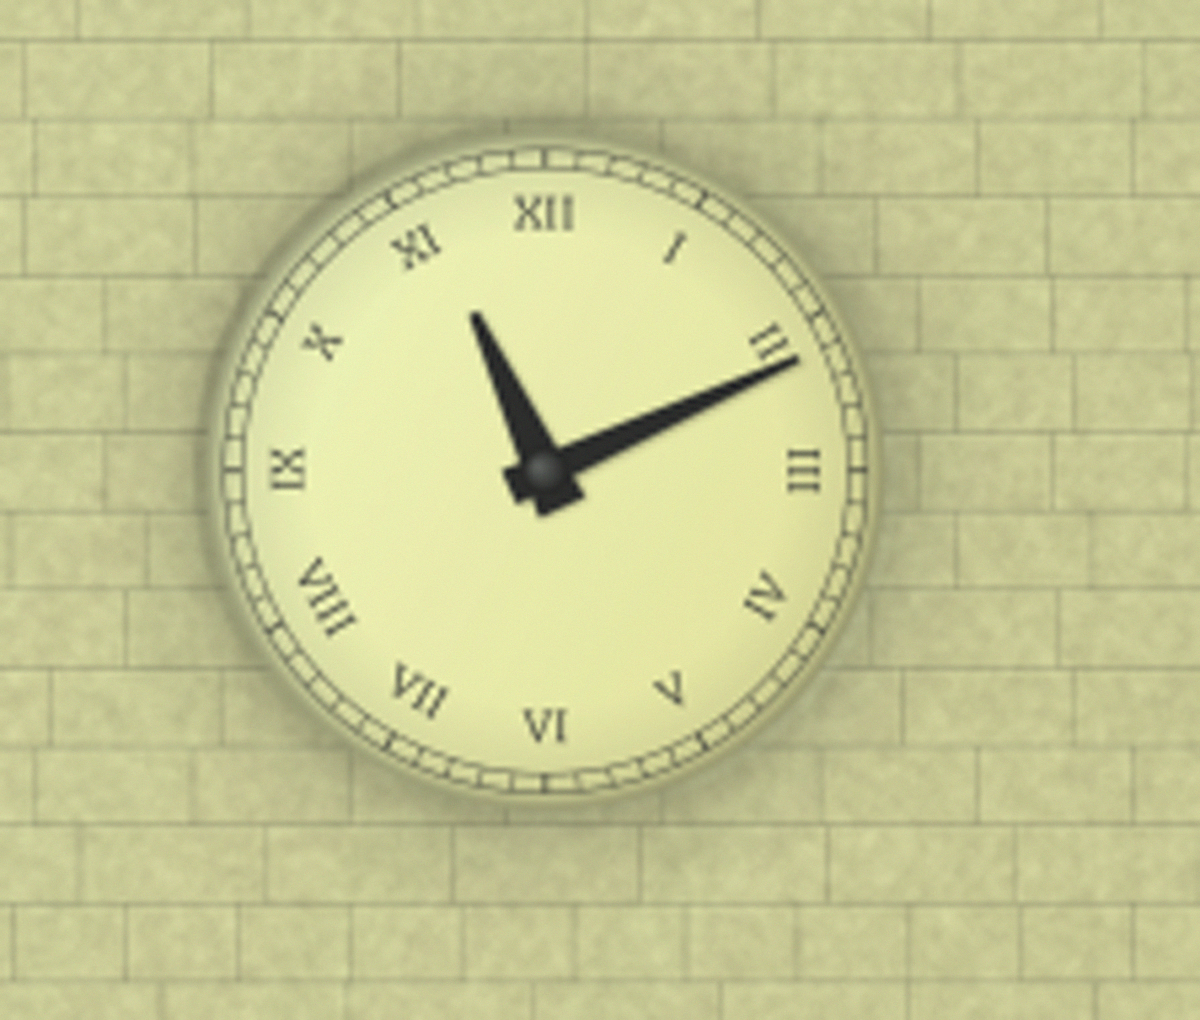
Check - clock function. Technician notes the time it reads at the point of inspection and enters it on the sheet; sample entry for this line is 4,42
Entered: 11,11
